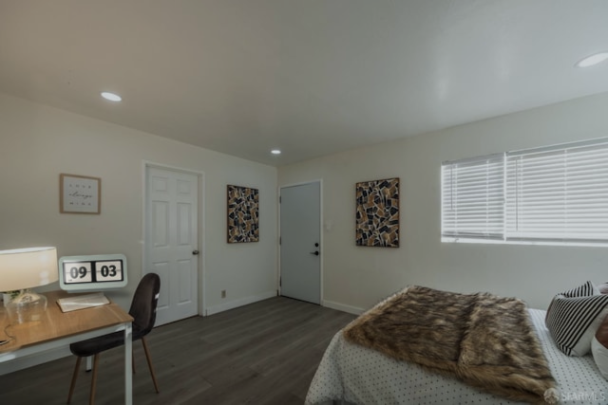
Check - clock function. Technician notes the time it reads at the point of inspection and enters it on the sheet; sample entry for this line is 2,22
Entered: 9,03
